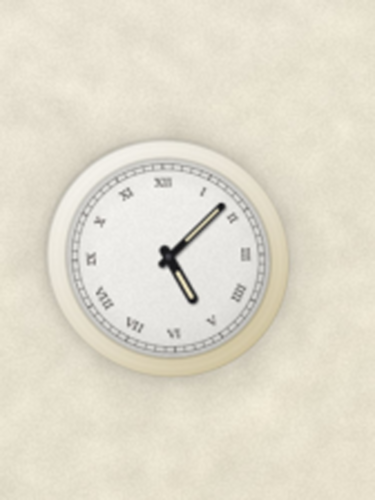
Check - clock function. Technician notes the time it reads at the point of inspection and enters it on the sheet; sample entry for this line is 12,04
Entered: 5,08
